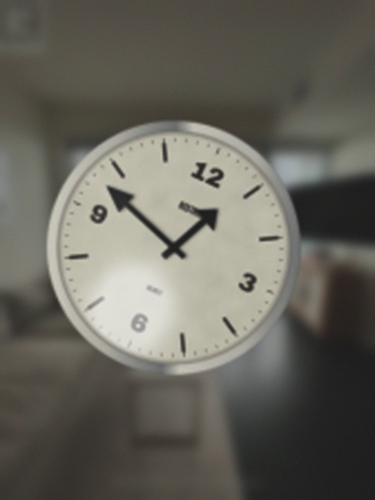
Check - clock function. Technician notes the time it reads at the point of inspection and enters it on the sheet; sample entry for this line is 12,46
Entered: 12,48
